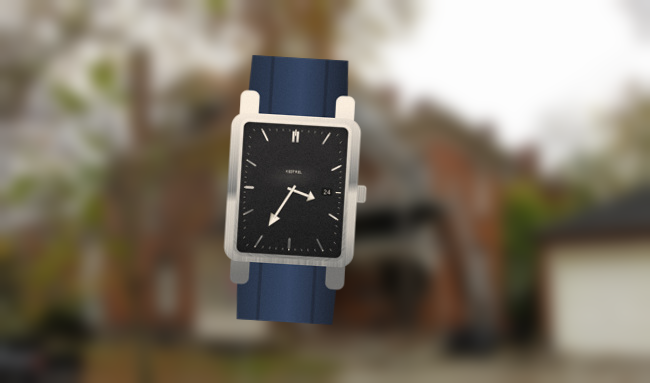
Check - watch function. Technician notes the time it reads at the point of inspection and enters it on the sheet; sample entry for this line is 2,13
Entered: 3,35
